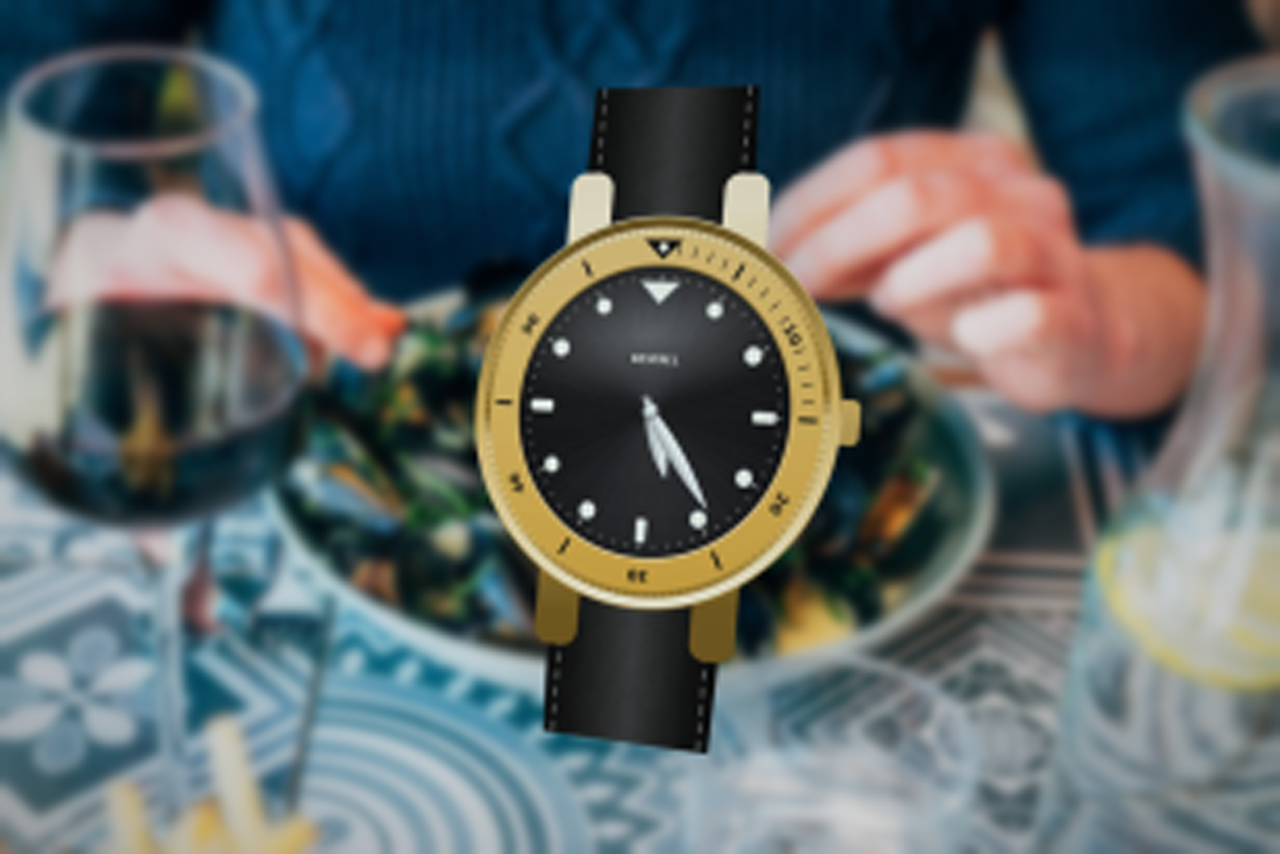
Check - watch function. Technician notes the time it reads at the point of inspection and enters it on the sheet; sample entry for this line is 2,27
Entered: 5,24
